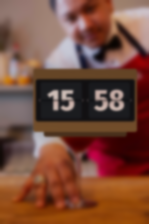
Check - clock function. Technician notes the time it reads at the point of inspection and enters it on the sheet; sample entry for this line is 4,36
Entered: 15,58
